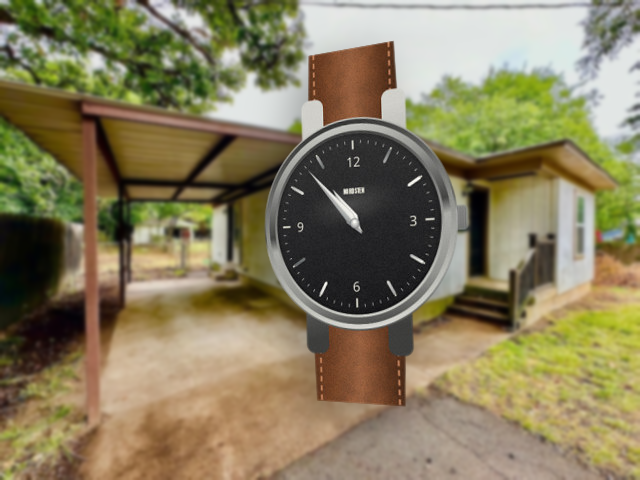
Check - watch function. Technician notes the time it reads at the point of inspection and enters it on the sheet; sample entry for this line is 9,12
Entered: 10,53
